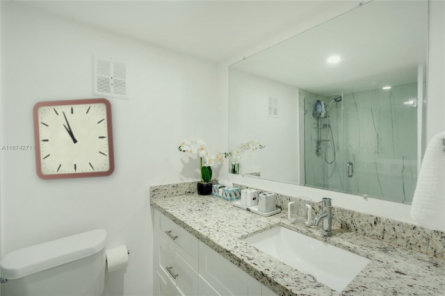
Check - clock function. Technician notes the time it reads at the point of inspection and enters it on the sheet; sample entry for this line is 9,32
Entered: 10,57
